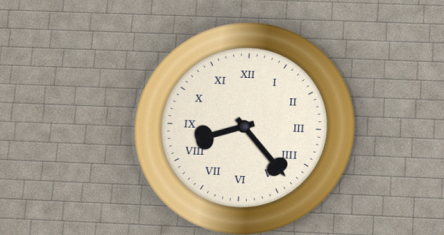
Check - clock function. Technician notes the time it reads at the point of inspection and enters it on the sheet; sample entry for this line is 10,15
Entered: 8,23
